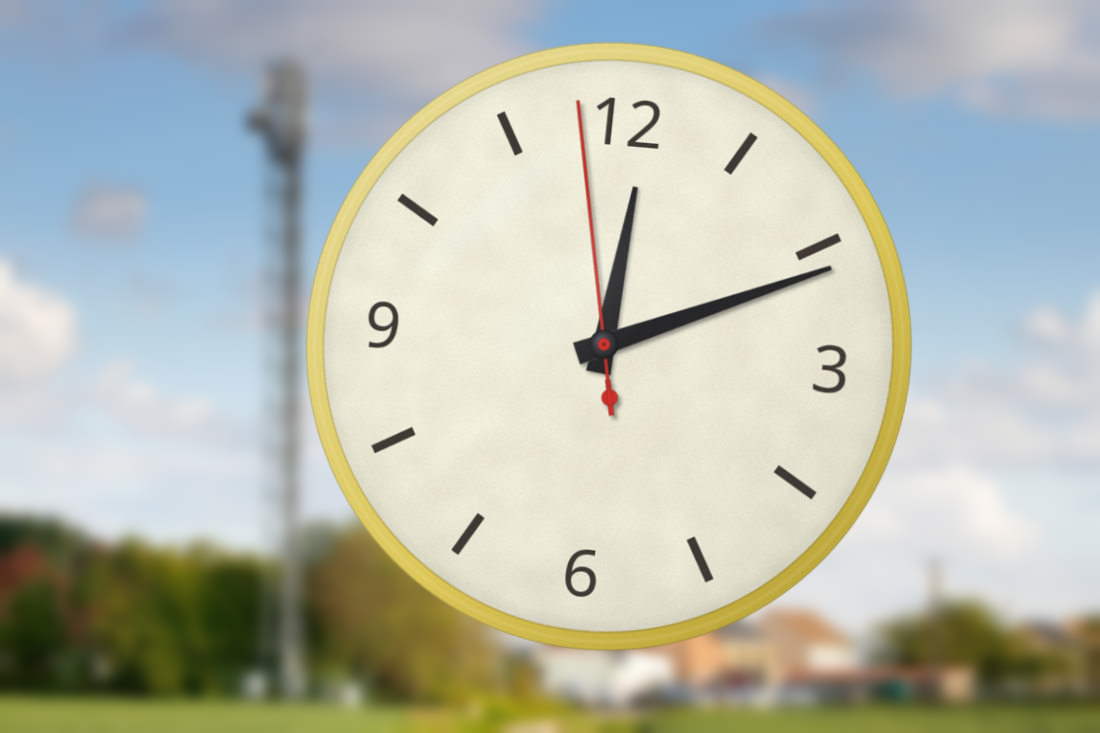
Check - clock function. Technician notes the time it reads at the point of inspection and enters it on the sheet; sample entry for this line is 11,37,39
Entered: 12,10,58
